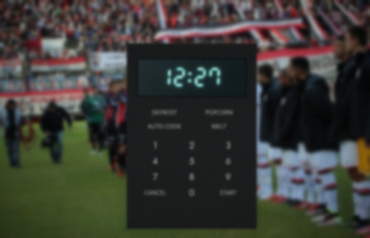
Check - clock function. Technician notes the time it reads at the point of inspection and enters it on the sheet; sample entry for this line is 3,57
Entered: 12,27
